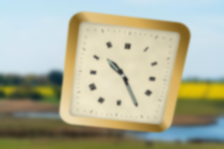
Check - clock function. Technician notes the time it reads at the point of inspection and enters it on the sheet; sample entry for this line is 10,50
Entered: 10,25
